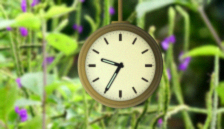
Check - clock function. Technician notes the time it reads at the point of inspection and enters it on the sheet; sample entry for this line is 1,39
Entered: 9,35
